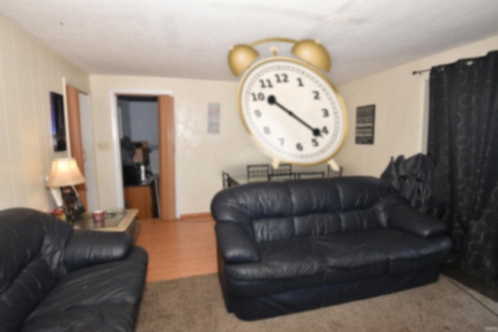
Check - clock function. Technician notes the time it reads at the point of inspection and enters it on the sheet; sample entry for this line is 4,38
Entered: 10,22
